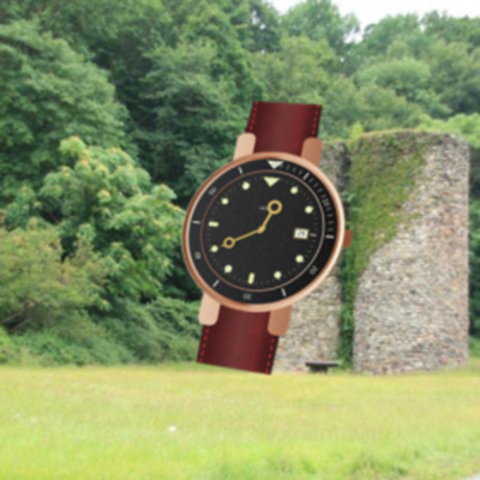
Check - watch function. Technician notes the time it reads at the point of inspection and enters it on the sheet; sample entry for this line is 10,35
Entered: 12,40
